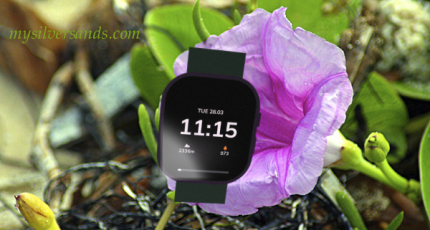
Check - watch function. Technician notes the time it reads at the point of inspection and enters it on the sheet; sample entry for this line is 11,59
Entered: 11,15
